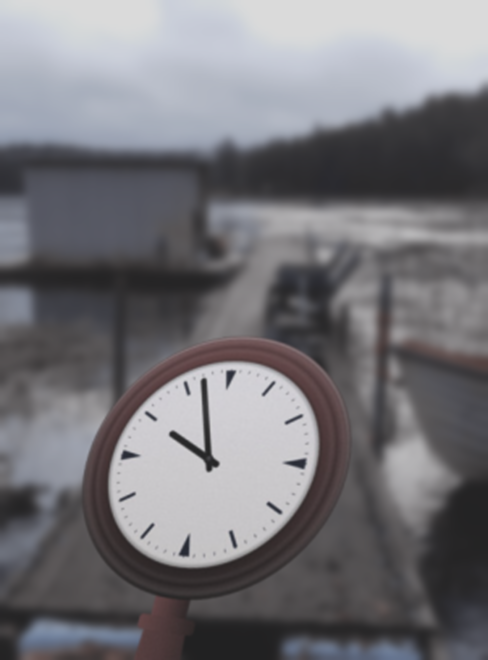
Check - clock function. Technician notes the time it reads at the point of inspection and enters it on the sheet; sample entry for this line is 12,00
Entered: 9,57
